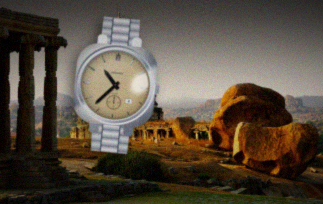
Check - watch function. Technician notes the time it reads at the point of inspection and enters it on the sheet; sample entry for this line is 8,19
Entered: 10,37
